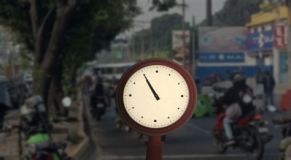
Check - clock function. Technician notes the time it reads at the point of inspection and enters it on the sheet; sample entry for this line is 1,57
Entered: 10,55
